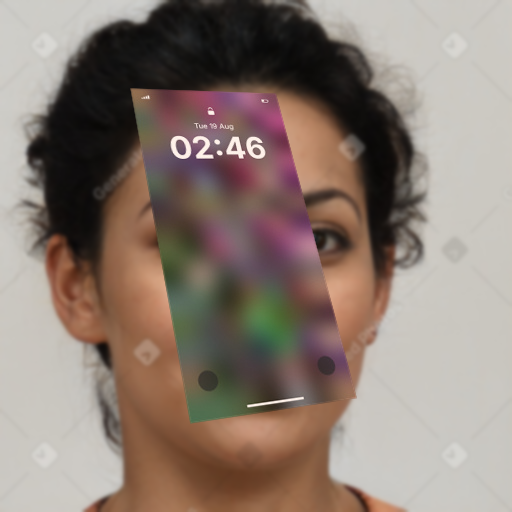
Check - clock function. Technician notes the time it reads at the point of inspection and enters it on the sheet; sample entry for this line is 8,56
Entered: 2,46
